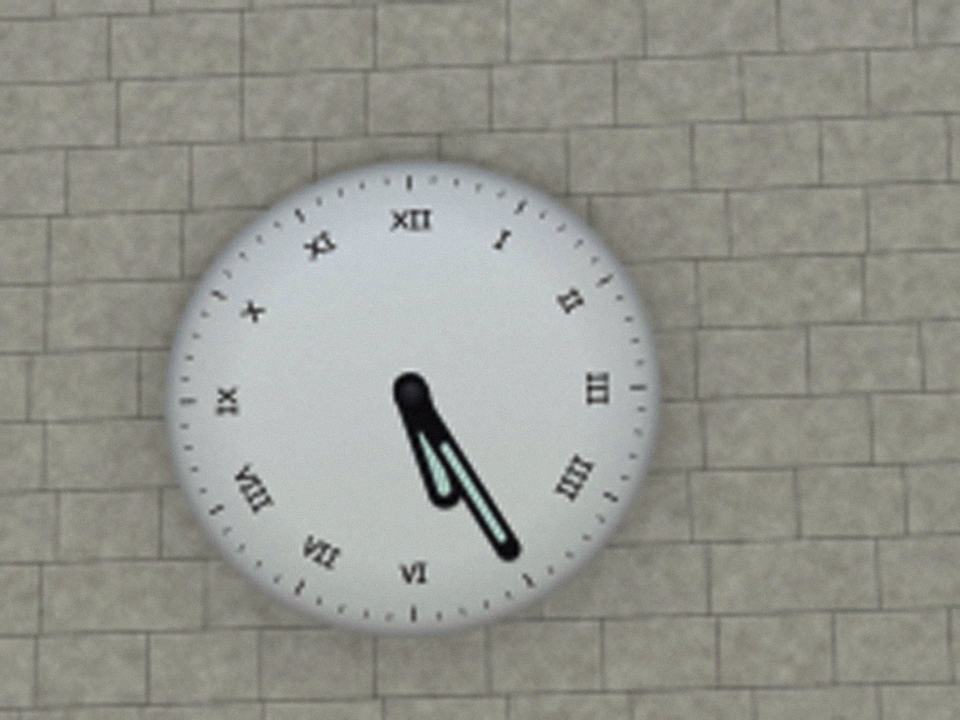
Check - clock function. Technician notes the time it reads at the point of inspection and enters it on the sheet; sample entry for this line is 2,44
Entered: 5,25
